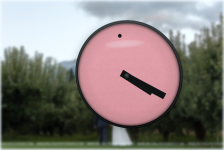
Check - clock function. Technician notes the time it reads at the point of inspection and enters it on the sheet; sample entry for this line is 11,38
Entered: 4,21
